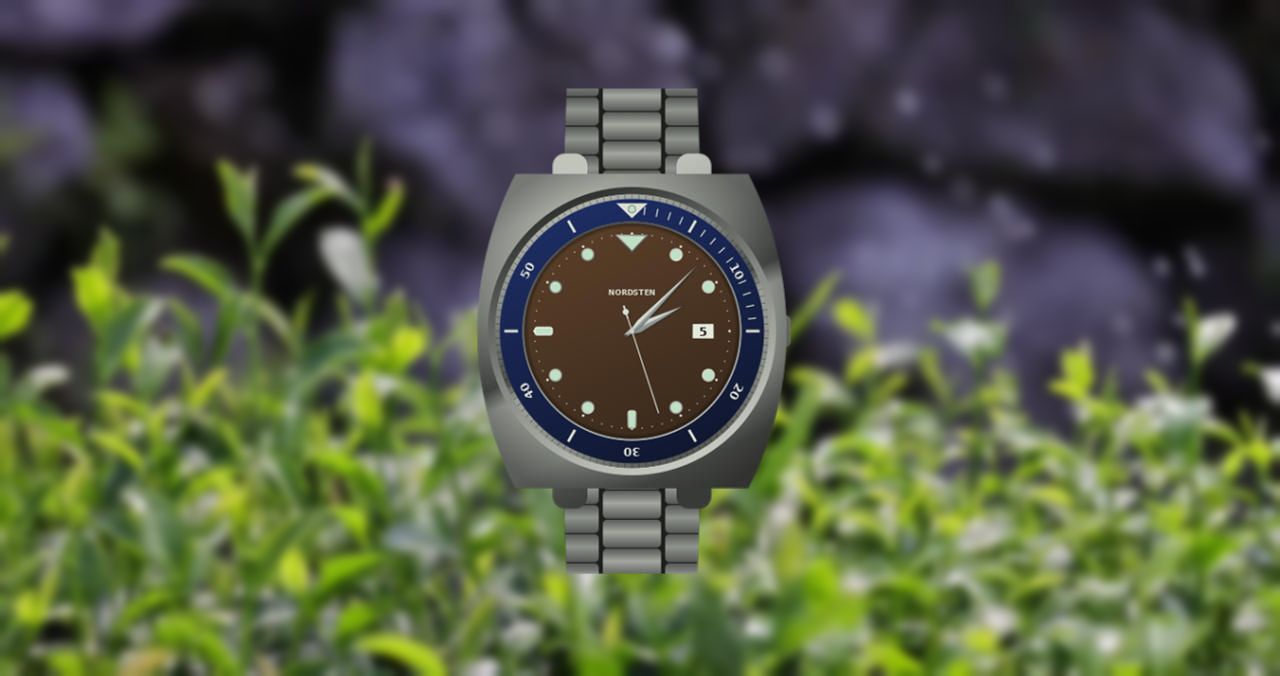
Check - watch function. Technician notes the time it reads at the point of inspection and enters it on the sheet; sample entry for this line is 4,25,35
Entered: 2,07,27
